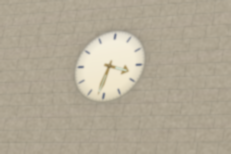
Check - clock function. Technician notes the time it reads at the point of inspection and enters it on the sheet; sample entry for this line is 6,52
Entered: 3,32
